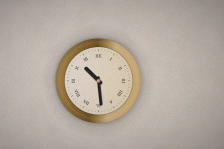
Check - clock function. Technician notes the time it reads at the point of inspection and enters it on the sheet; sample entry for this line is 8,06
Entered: 10,29
